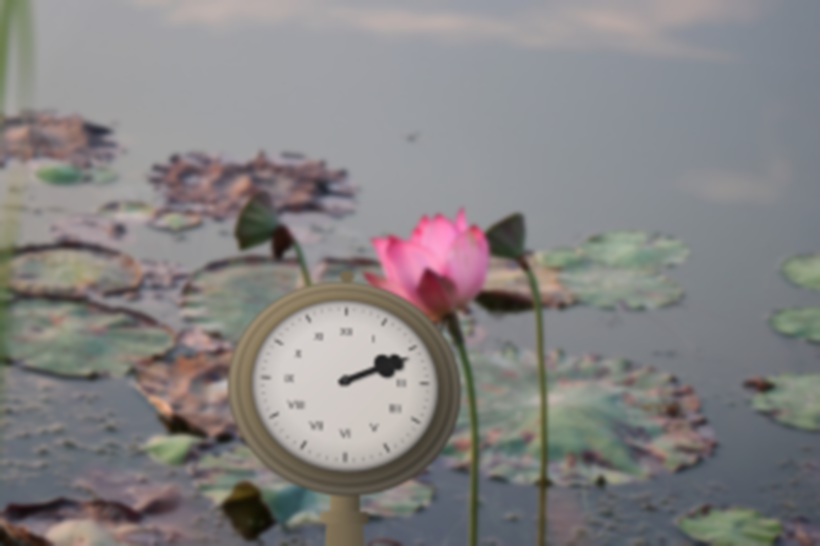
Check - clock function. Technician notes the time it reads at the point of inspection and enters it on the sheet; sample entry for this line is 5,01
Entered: 2,11
